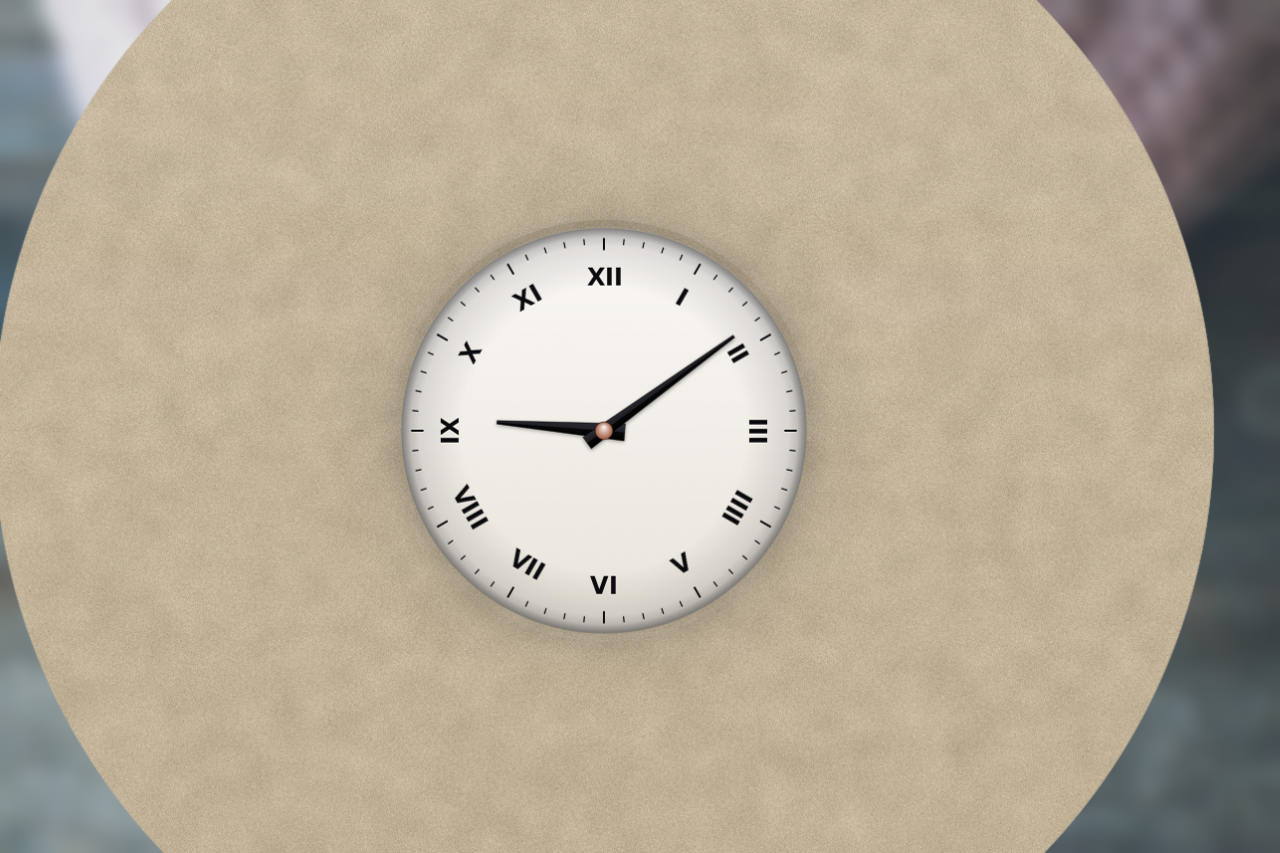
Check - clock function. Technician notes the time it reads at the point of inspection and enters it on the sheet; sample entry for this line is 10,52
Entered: 9,09
